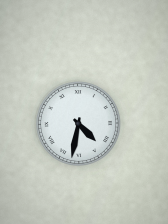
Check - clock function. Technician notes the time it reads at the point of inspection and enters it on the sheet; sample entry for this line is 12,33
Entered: 4,32
